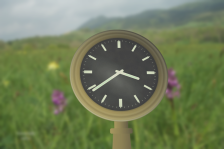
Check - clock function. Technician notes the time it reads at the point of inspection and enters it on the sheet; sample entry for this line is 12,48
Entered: 3,39
